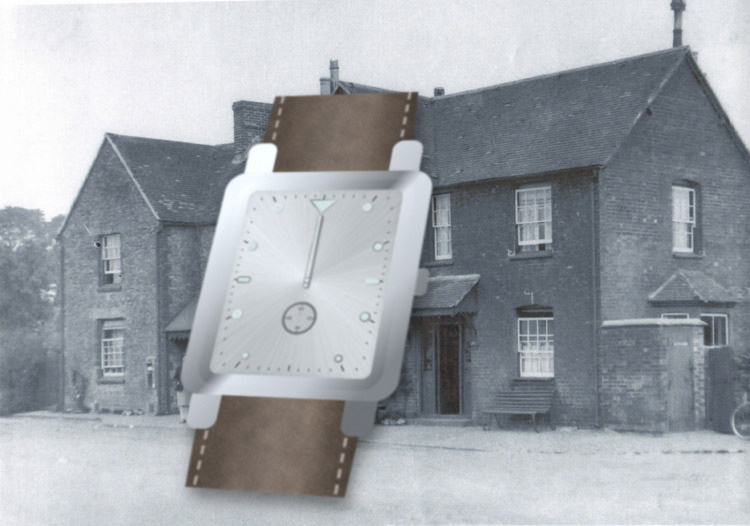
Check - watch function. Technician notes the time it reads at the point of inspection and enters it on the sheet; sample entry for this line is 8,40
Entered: 12,00
